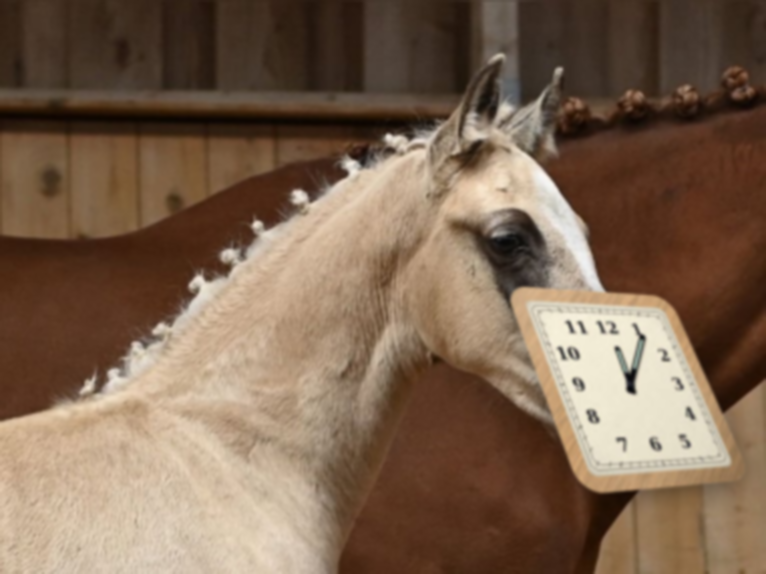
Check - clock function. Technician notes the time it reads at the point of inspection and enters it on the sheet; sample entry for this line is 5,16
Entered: 12,06
